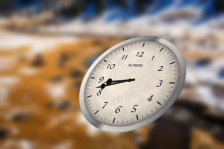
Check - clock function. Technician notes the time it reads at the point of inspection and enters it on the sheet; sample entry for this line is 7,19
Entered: 8,42
